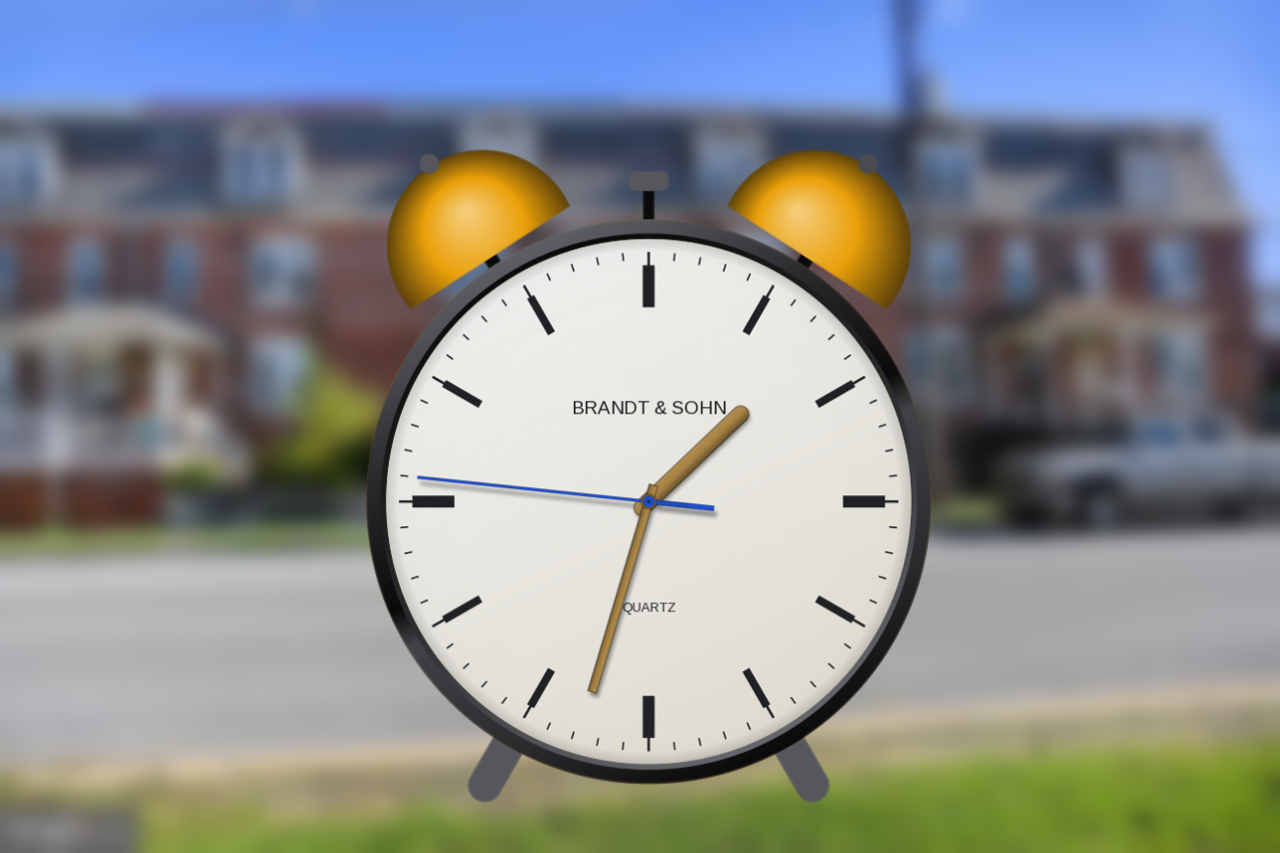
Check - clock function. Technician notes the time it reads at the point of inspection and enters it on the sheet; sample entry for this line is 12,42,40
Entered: 1,32,46
